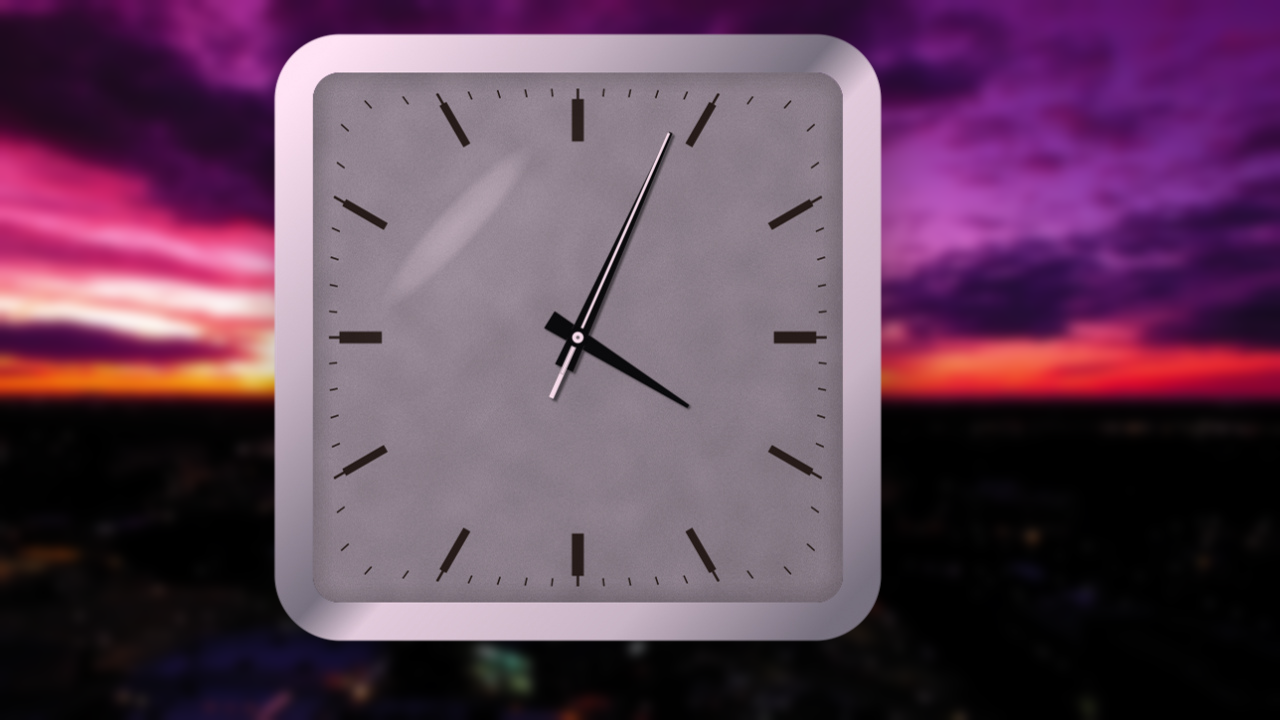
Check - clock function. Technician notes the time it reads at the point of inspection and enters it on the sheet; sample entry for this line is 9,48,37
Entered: 4,04,04
